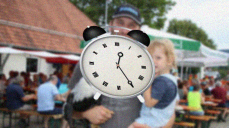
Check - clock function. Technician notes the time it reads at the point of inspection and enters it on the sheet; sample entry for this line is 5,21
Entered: 12,25
